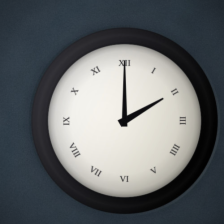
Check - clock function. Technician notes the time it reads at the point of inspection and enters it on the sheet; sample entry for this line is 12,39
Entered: 2,00
